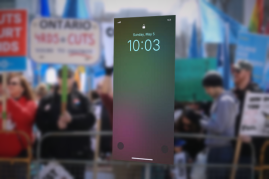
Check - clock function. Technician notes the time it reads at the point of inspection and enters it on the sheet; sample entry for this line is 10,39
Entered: 10,03
